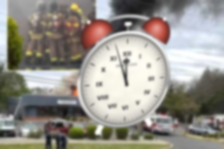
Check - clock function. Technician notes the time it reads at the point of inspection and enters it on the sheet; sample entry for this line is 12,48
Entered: 11,57
